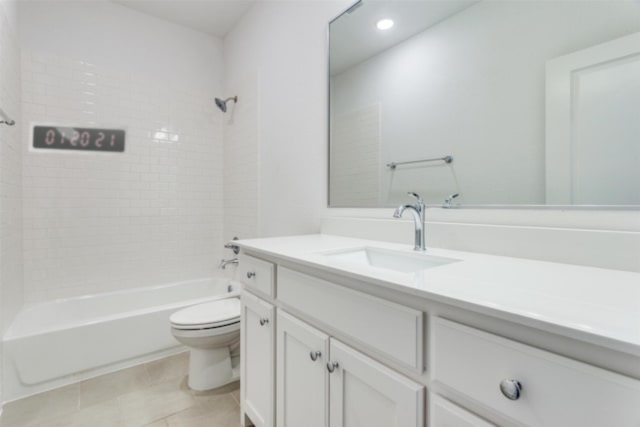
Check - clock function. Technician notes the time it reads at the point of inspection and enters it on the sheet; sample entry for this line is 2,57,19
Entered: 1,20,21
